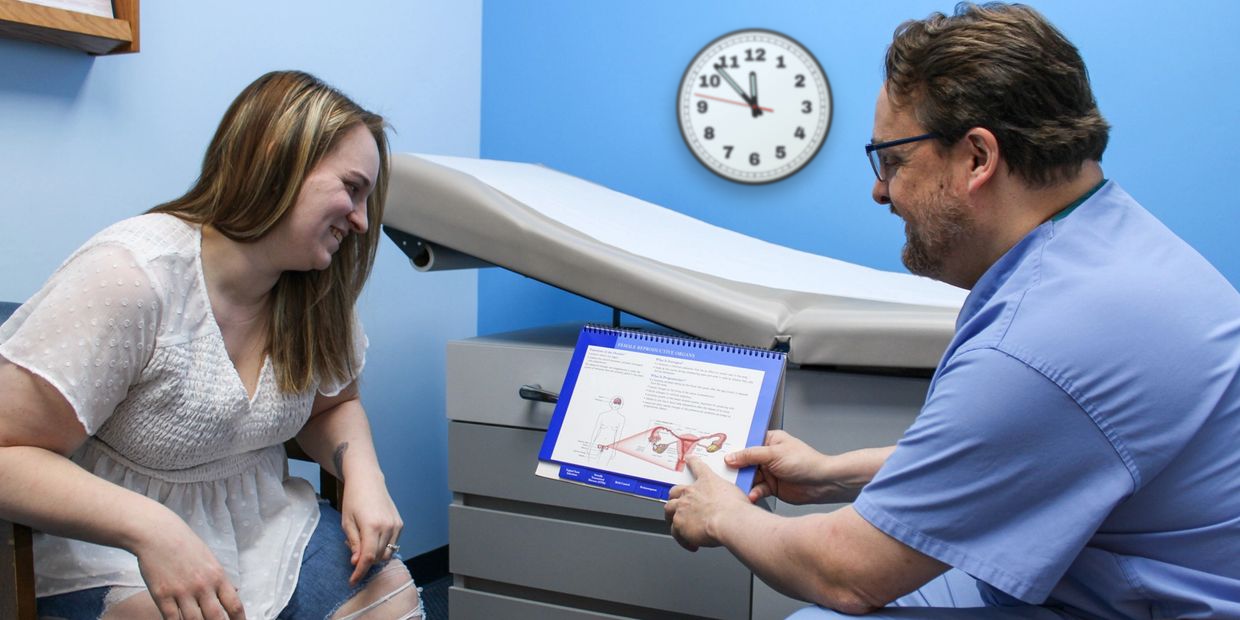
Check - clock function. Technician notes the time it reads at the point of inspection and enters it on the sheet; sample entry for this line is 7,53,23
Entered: 11,52,47
